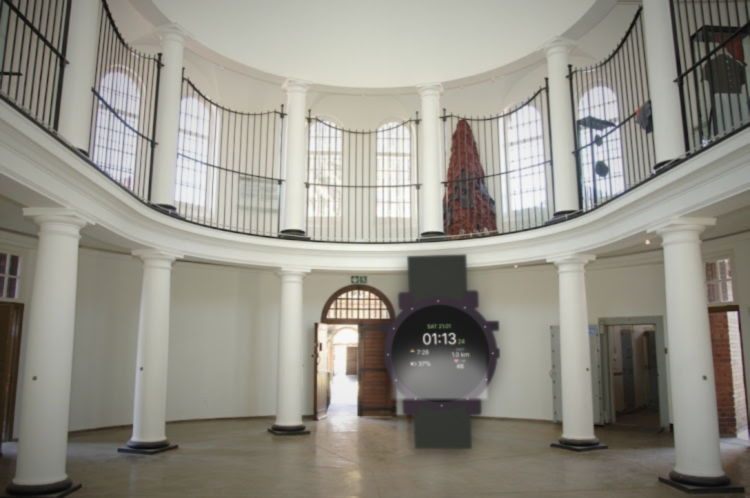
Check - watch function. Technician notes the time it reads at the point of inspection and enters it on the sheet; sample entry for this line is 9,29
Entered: 1,13
